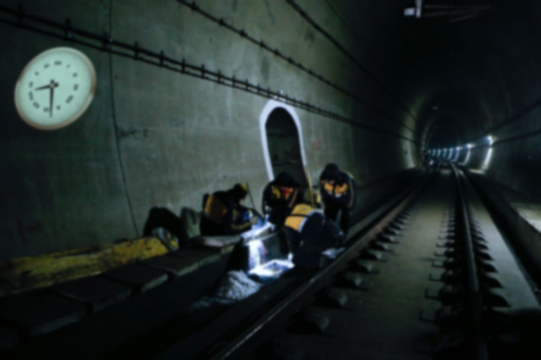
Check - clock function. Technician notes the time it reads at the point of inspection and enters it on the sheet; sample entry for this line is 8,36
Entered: 8,28
